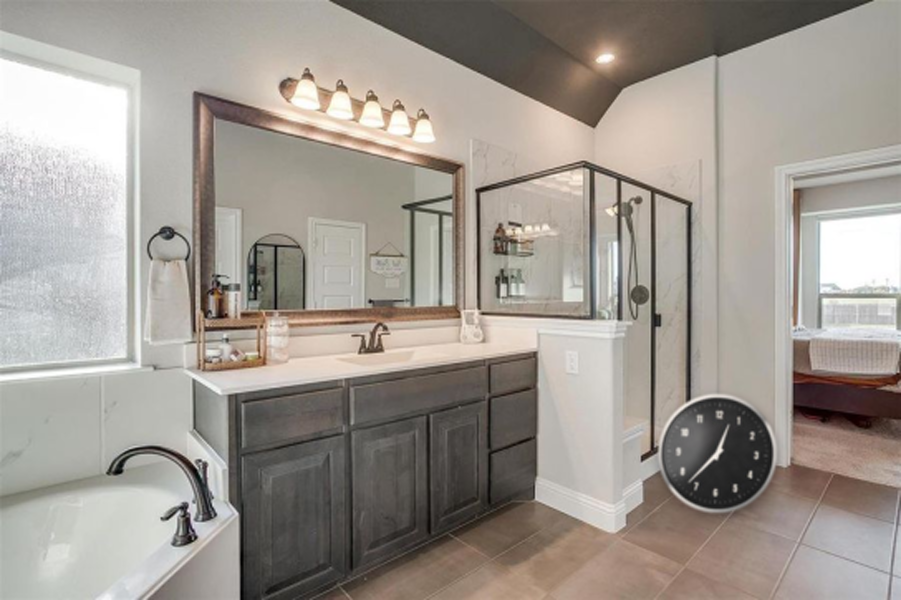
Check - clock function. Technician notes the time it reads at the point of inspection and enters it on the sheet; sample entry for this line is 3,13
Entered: 12,37
